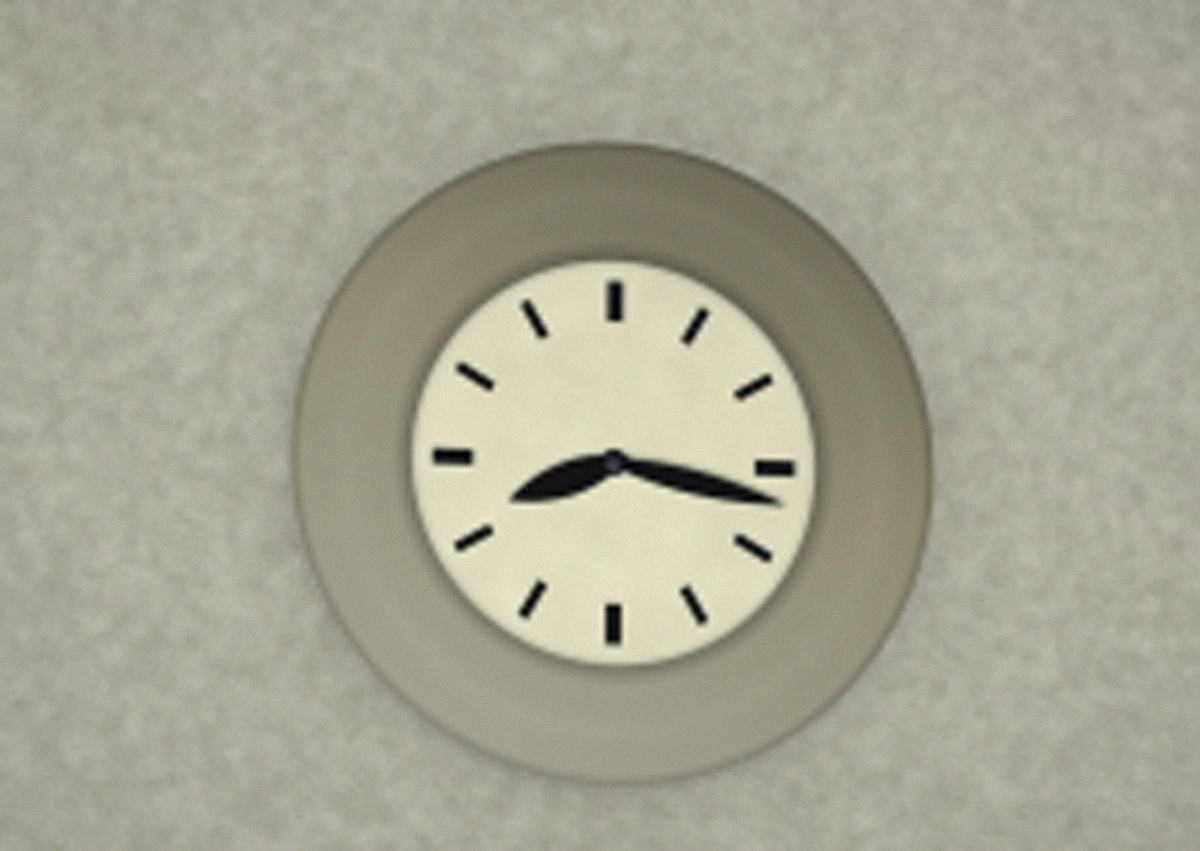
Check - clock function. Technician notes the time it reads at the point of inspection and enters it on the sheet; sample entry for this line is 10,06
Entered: 8,17
